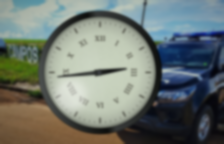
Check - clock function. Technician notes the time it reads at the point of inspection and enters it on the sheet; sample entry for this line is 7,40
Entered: 2,44
